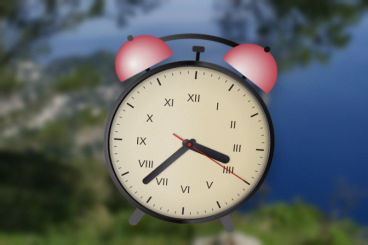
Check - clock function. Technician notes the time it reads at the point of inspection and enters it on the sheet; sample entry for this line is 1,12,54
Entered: 3,37,20
